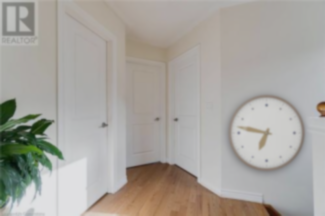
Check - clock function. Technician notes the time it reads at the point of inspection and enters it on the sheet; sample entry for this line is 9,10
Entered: 6,47
